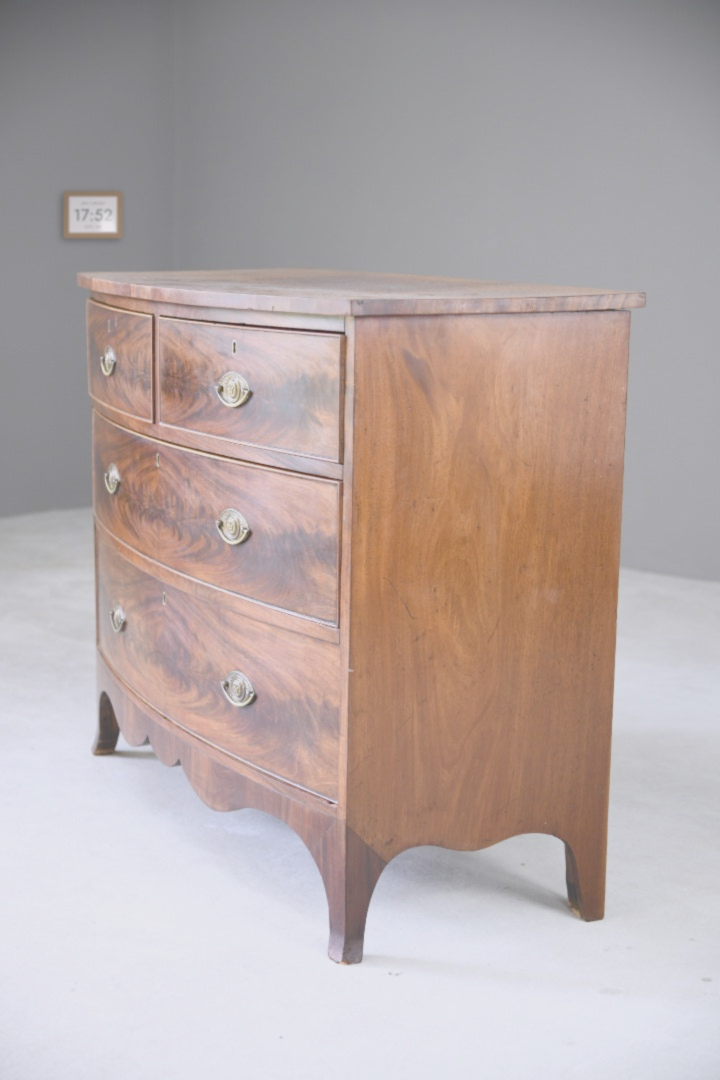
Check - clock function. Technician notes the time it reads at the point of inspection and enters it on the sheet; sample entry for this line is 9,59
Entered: 17,52
